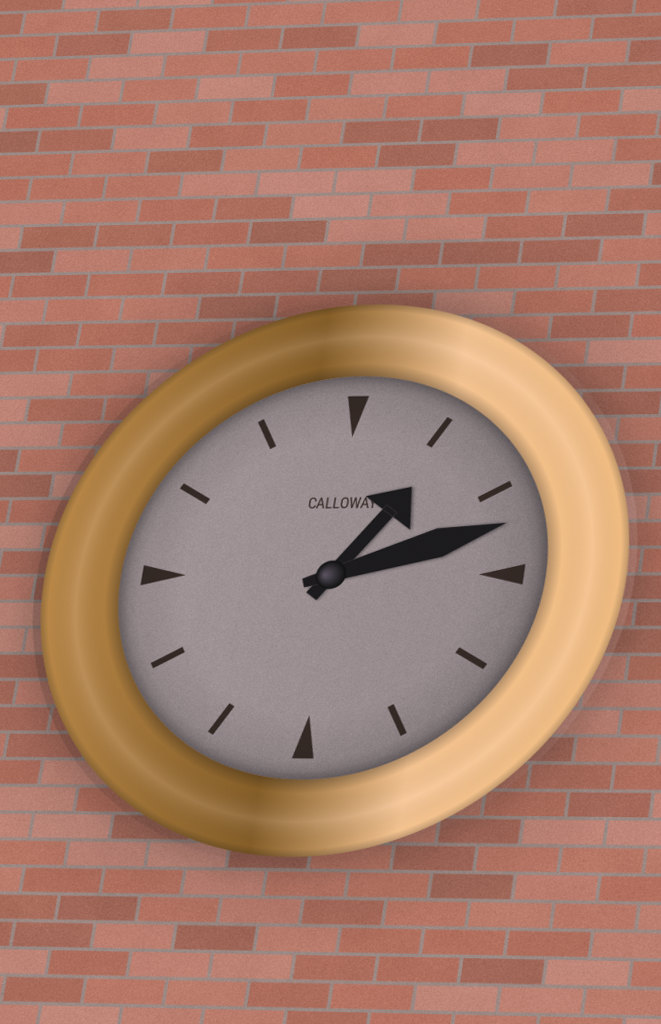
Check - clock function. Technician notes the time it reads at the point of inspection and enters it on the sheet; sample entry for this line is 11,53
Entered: 1,12
